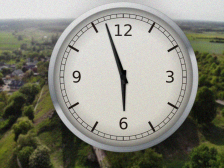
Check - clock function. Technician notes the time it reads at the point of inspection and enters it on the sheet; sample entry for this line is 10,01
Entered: 5,57
